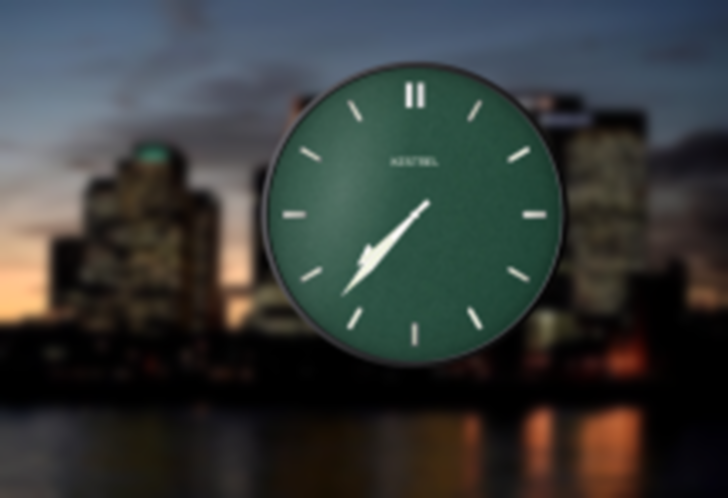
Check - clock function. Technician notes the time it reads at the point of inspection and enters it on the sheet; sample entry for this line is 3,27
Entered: 7,37
